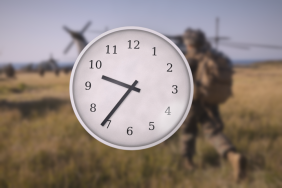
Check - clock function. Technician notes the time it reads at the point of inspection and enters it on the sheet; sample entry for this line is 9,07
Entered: 9,36
